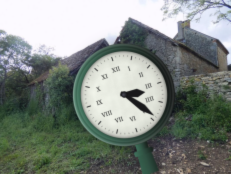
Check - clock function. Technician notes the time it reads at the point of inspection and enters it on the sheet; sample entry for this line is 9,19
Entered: 3,24
